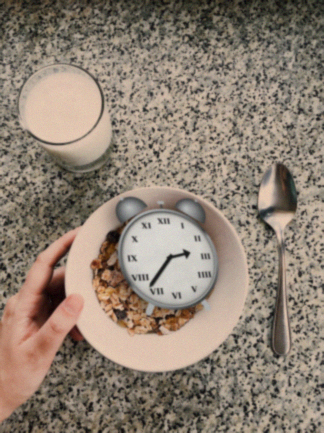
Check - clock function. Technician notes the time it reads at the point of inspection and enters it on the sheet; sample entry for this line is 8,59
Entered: 2,37
